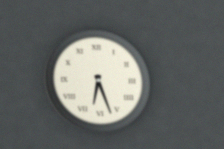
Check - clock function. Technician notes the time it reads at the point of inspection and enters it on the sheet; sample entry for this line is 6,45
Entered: 6,27
